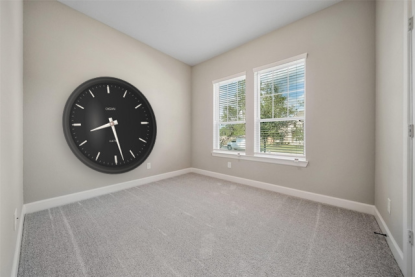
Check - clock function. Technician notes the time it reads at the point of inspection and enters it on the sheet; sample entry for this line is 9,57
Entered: 8,28
